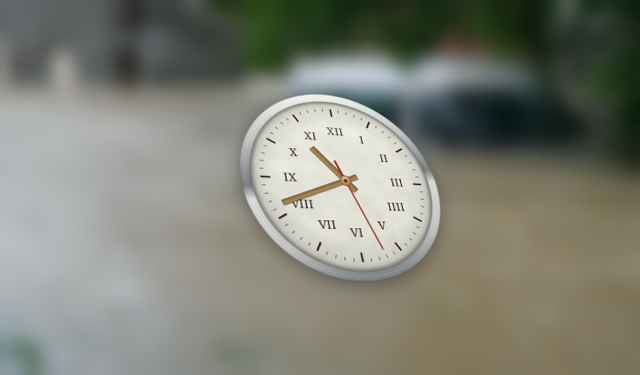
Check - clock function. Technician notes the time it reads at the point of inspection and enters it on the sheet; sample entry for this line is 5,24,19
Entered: 10,41,27
